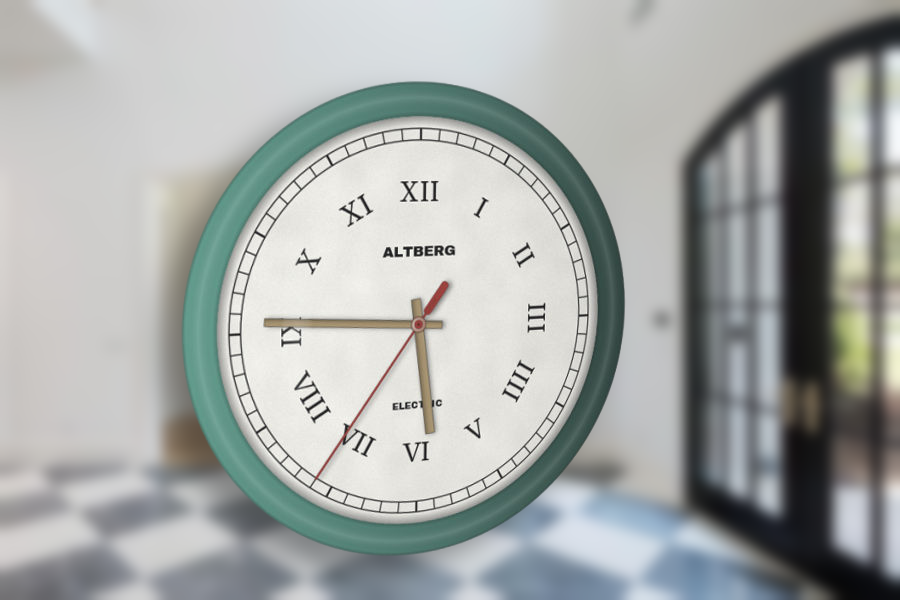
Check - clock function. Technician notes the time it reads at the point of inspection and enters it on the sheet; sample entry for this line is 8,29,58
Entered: 5,45,36
